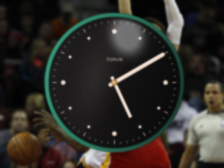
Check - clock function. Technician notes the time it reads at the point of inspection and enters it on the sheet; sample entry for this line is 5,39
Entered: 5,10
